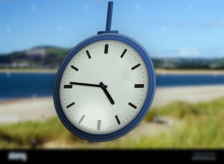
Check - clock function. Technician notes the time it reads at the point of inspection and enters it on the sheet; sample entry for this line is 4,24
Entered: 4,46
